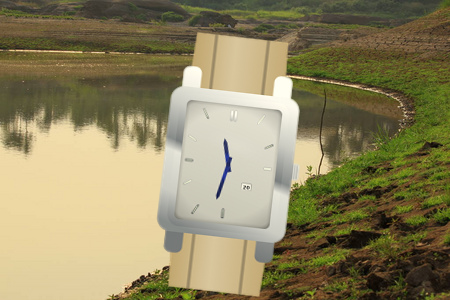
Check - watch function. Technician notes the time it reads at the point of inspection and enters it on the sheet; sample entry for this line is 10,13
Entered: 11,32
